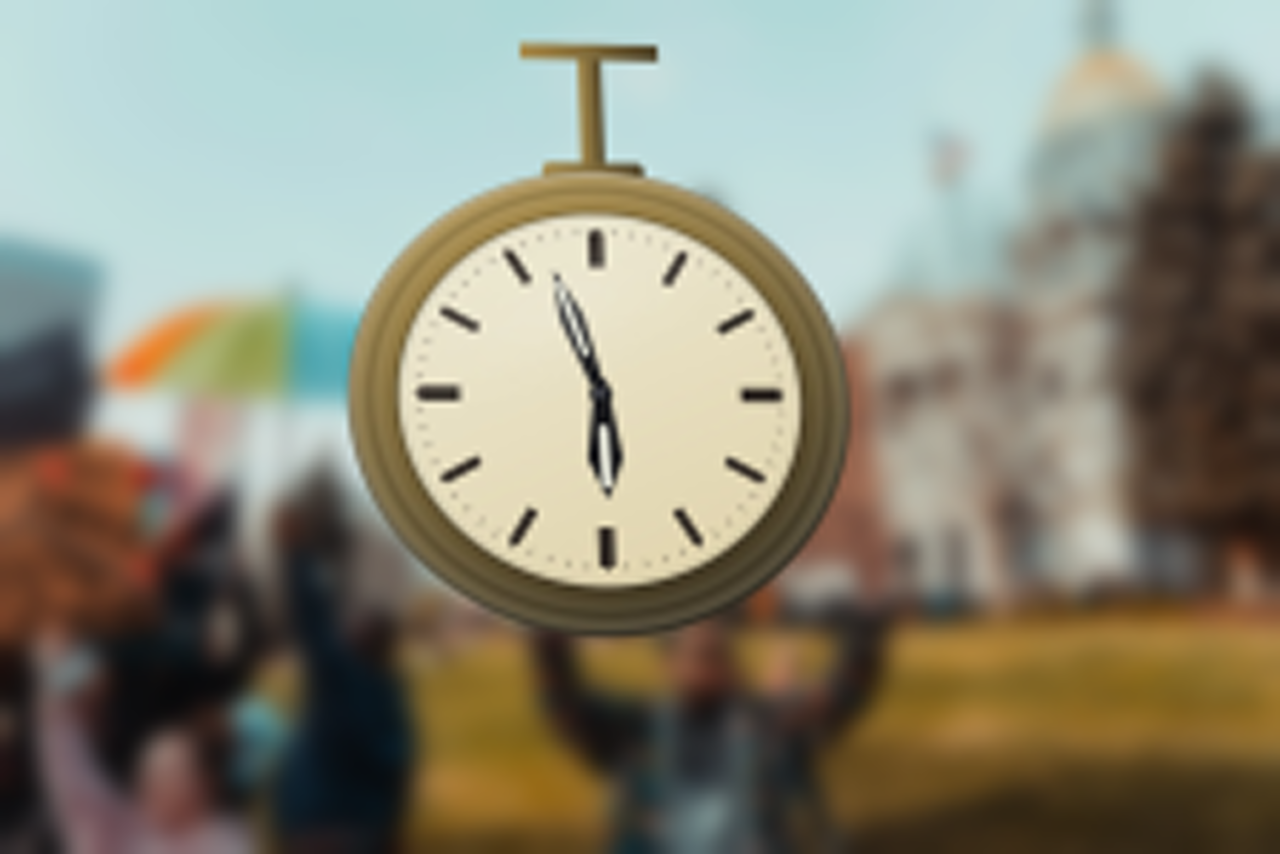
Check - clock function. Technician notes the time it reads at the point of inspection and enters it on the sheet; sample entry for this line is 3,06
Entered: 5,57
